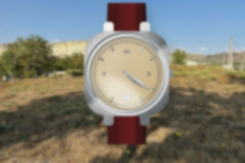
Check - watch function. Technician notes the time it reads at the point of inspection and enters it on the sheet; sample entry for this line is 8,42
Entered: 4,21
